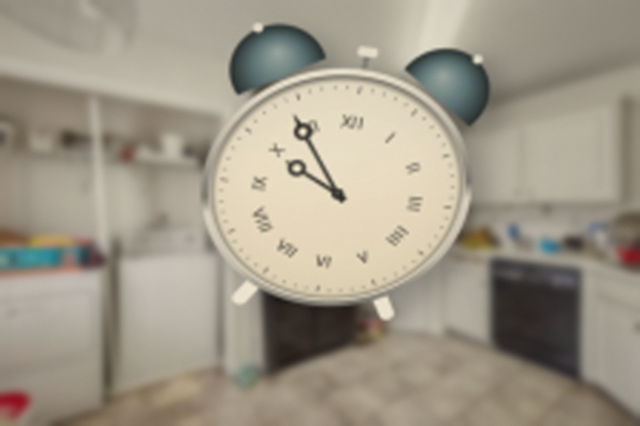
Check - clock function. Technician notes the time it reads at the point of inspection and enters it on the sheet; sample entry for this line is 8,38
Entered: 9,54
